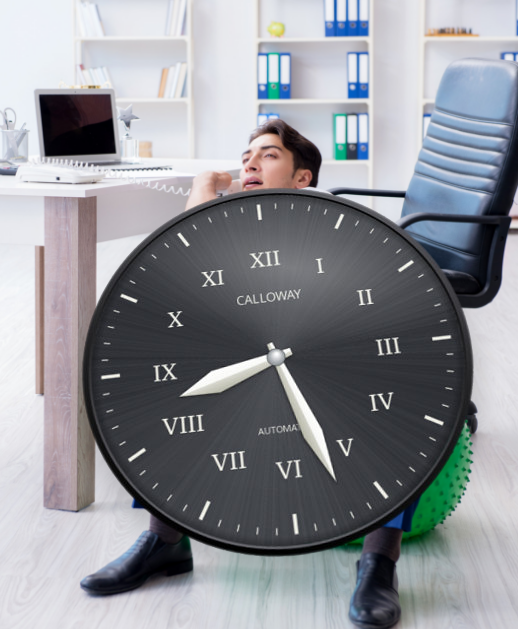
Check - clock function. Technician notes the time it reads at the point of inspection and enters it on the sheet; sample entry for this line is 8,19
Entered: 8,27
